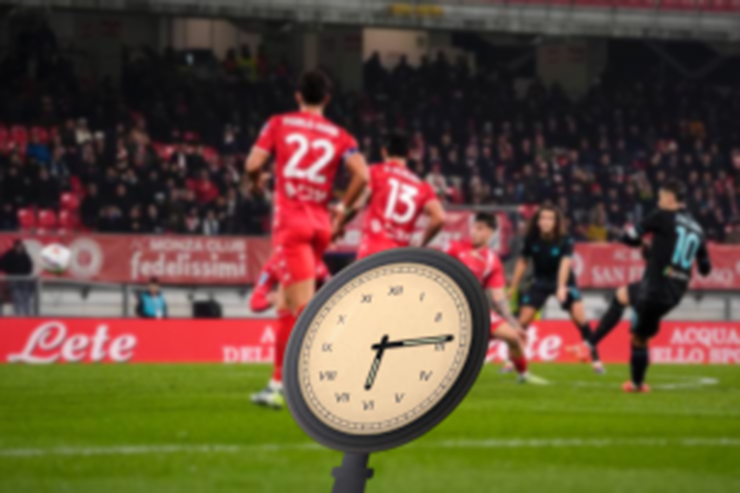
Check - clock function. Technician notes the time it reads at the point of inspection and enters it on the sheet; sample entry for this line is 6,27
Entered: 6,14
